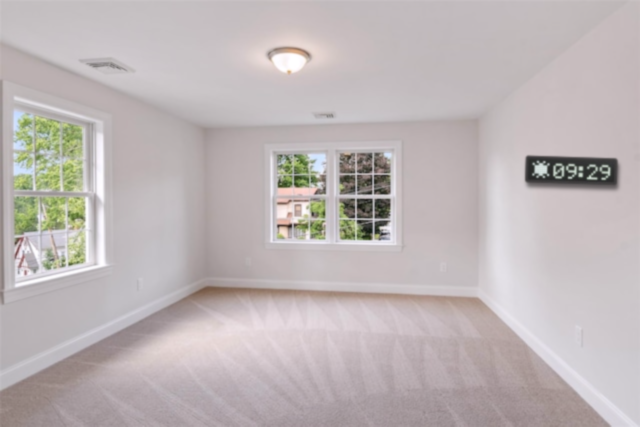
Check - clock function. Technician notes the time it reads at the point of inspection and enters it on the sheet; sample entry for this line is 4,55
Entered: 9,29
